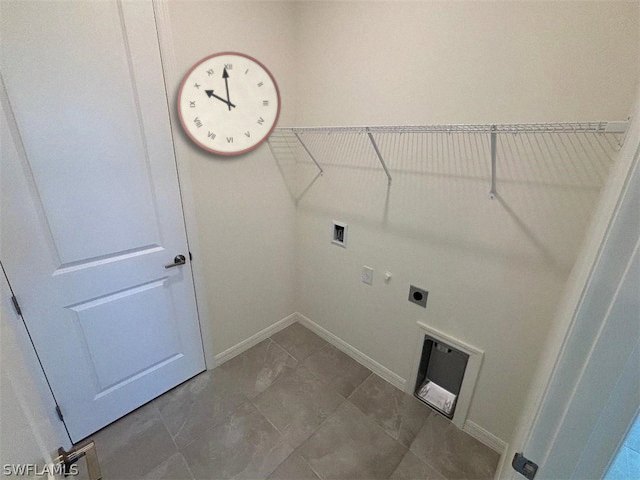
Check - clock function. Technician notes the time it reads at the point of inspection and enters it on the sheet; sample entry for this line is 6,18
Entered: 9,59
